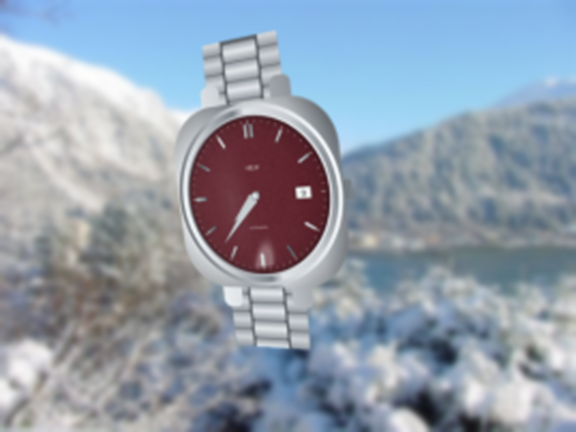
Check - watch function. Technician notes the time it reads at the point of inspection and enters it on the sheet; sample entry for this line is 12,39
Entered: 7,37
